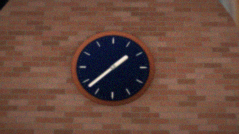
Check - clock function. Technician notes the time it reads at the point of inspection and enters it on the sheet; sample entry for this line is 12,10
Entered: 1,38
